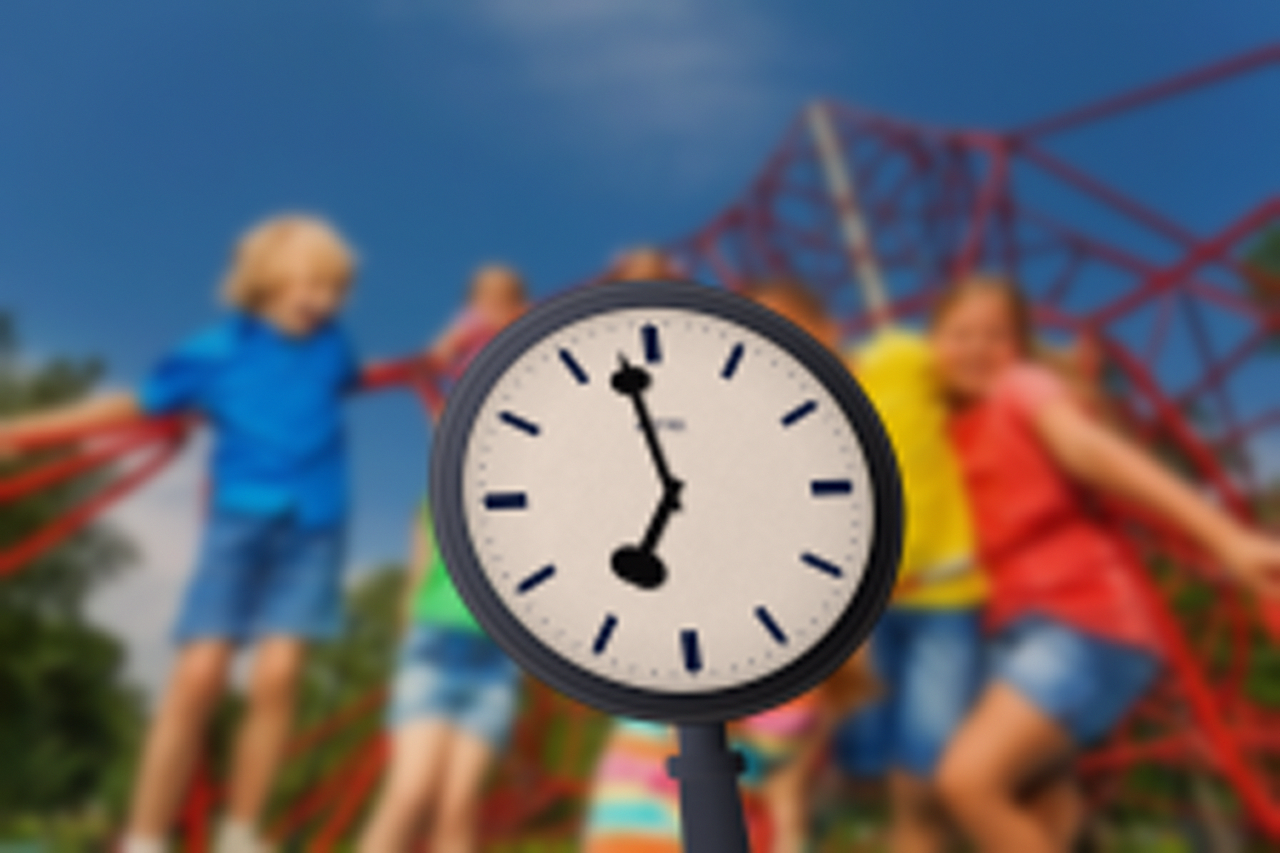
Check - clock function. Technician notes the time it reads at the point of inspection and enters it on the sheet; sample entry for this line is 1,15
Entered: 6,58
